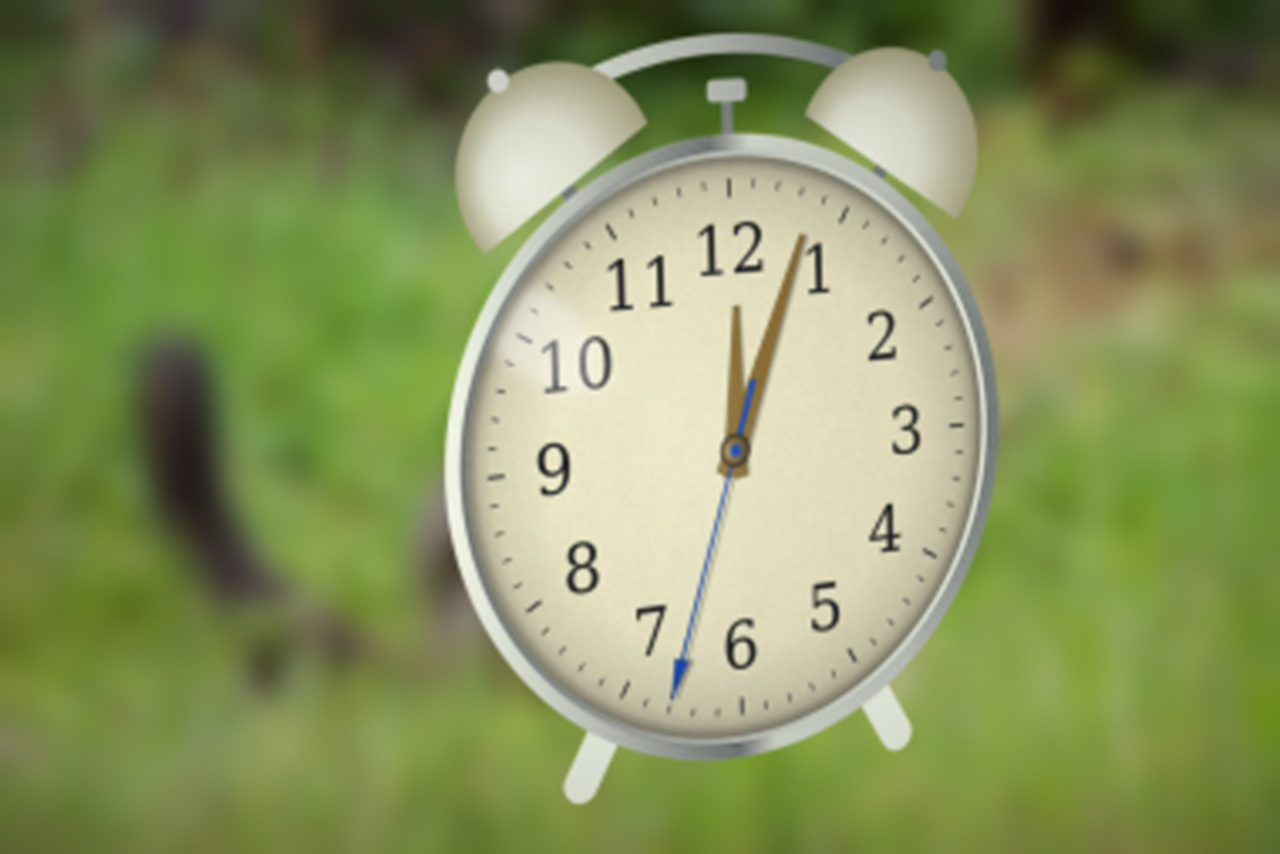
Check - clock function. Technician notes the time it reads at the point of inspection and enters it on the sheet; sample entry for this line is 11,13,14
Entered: 12,03,33
